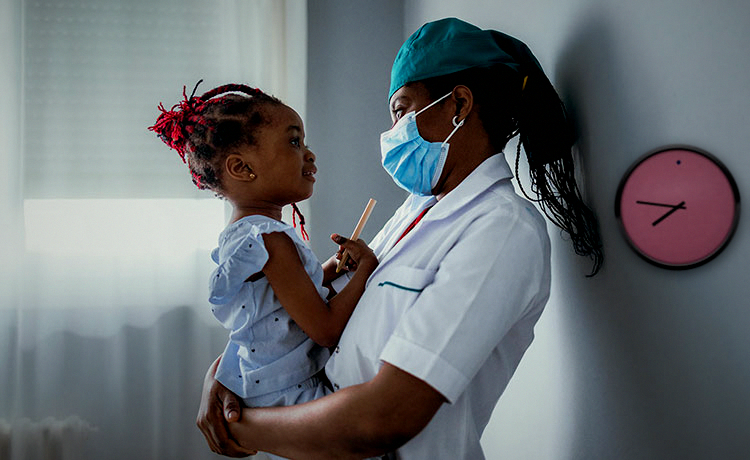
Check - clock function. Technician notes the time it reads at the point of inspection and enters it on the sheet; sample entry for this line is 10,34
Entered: 7,46
